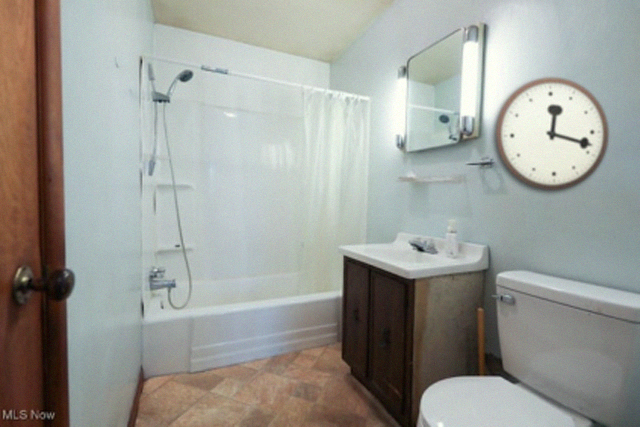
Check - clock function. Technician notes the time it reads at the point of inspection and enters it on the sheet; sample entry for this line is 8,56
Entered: 12,18
